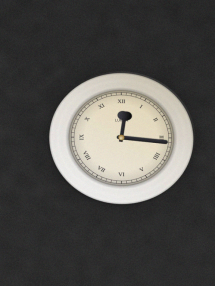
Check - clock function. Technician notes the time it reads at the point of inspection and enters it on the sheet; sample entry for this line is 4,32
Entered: 12,16
